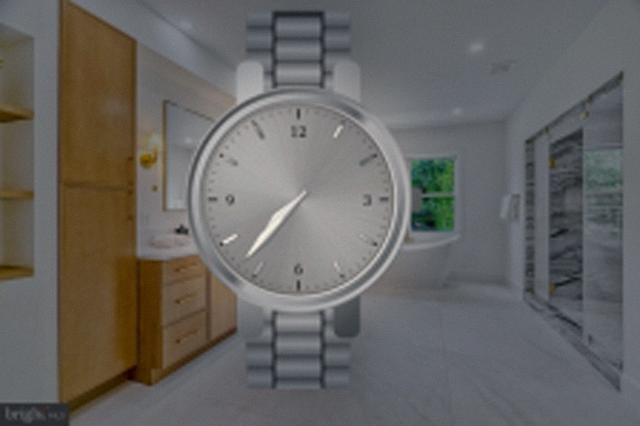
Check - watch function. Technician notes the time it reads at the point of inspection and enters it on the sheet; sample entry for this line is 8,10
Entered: 7,37
